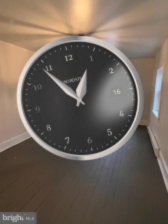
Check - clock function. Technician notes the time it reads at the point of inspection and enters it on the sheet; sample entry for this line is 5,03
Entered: 12,54
